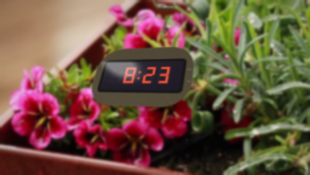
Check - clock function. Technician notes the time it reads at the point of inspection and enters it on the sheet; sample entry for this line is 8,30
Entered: 8,23
